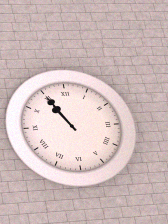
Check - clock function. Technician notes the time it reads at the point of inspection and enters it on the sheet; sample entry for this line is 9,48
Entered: 10,55
